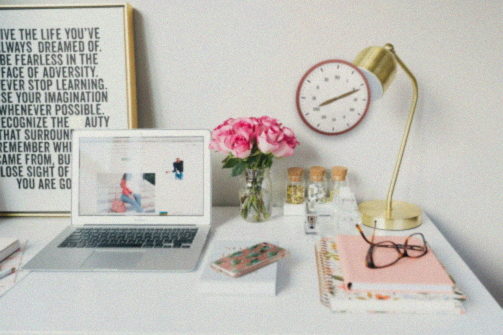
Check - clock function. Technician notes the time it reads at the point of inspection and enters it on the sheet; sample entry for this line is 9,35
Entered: 8,11
